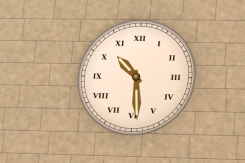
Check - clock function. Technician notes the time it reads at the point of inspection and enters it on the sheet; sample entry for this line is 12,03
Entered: 10,29
